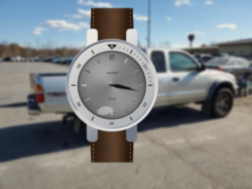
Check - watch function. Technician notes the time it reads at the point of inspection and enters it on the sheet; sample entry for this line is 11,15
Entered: 3,17
